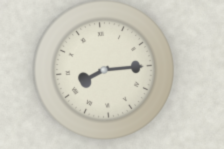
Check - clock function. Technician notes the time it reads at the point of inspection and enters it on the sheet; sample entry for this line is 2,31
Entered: 8,15
